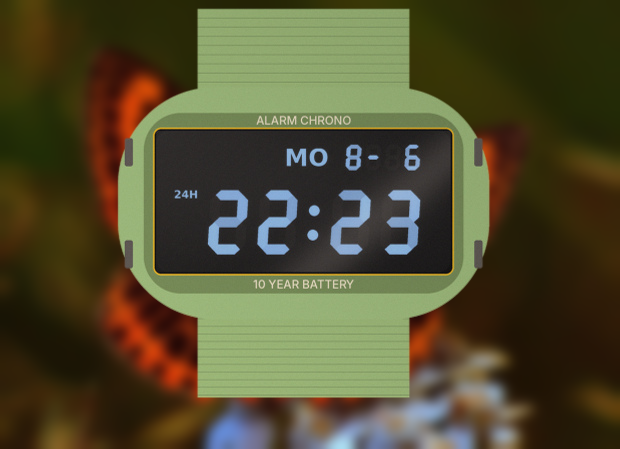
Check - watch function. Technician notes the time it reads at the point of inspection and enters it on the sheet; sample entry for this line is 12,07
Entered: 22,23
